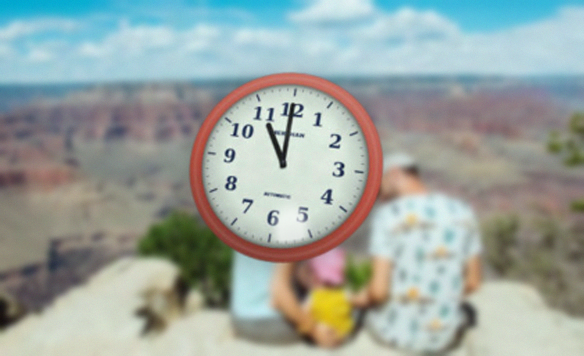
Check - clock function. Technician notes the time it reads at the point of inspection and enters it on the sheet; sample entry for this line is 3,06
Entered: 11,00
